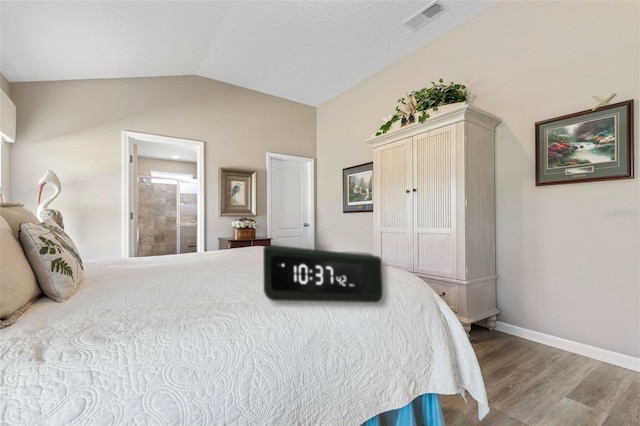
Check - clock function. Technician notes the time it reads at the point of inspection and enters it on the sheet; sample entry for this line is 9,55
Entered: 10,37
